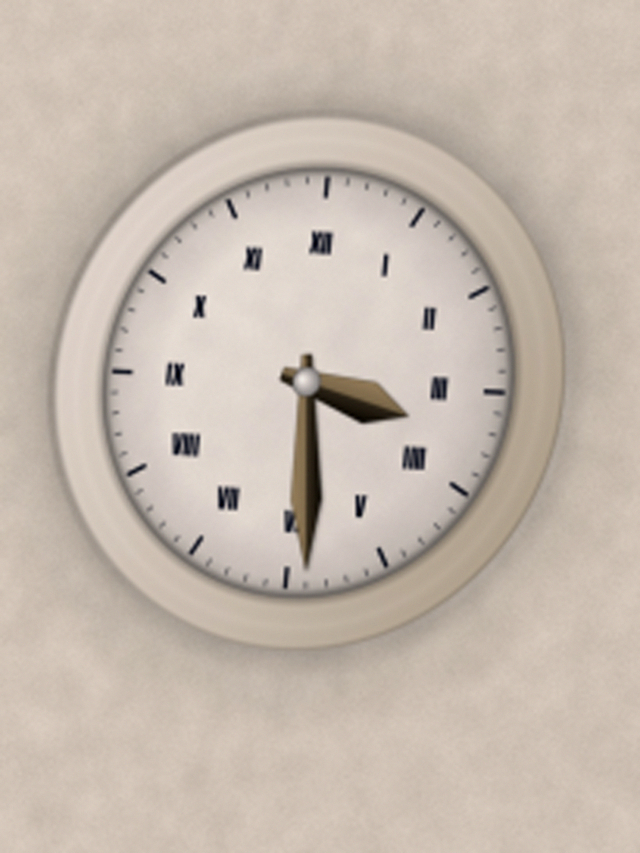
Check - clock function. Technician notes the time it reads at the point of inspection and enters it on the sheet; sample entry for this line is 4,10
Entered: 3,29
